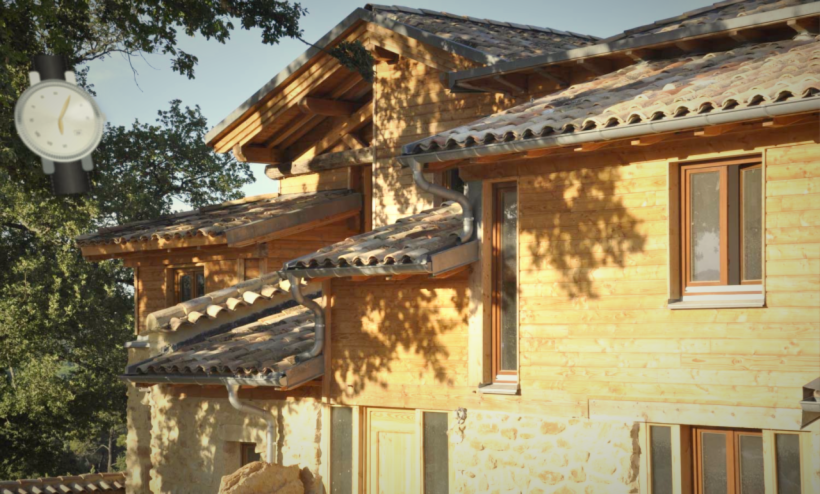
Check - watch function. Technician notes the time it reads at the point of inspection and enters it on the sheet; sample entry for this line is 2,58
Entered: 6,05
